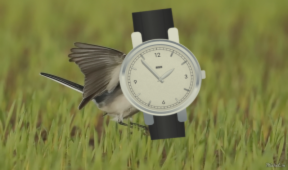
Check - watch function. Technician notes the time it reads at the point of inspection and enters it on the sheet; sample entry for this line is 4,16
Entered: 1,54
